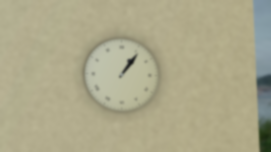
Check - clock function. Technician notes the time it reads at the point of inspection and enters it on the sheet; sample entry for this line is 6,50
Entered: 1,06
